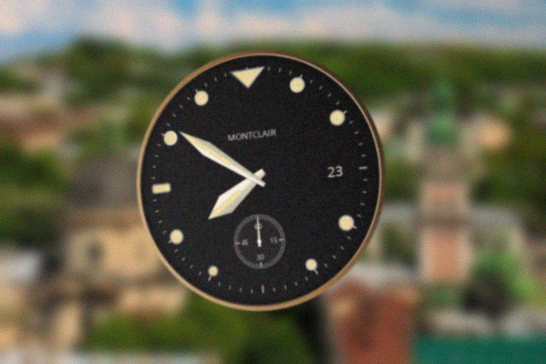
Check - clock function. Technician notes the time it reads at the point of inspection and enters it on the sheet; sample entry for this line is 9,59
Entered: 7,51
